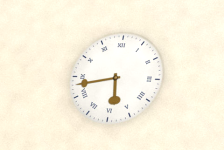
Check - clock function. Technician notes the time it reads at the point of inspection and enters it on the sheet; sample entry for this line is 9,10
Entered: 5,43
